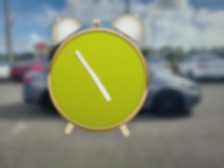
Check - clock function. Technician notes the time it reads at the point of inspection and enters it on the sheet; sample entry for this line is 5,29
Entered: 4,54
